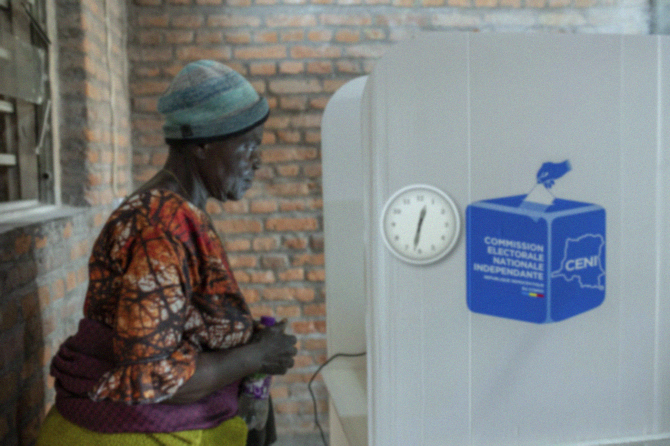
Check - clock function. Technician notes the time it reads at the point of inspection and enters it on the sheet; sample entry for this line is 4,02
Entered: 12,32
